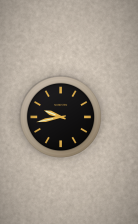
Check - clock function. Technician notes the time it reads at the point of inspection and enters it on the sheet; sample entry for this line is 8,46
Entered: 9,43
